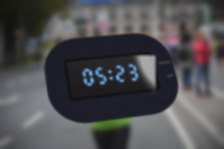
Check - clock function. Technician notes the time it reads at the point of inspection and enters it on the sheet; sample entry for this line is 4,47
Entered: 5,23
